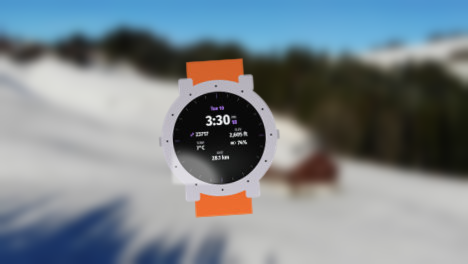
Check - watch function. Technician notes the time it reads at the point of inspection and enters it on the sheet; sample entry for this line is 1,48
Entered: 3,30
